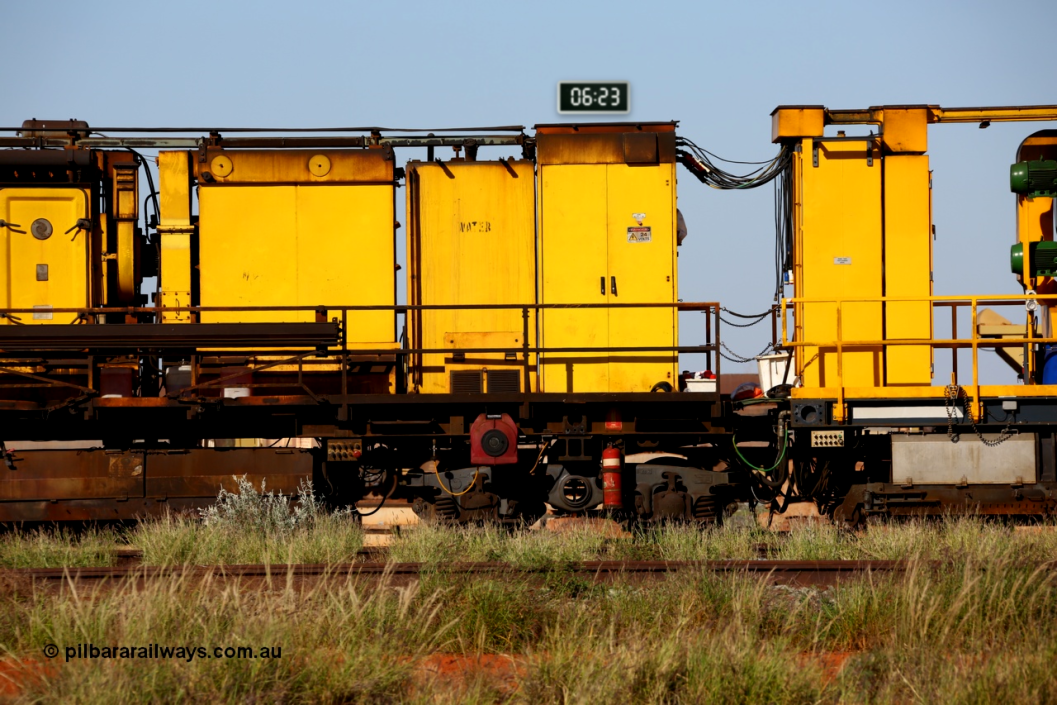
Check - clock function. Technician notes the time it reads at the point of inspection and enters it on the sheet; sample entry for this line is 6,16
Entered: 6,23
